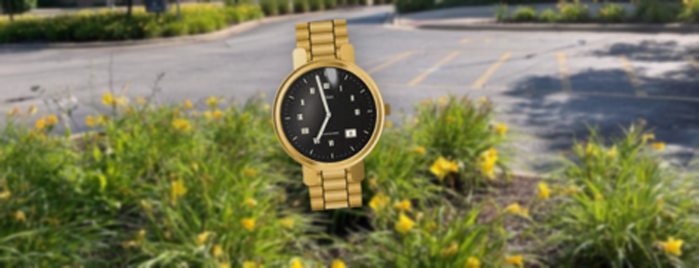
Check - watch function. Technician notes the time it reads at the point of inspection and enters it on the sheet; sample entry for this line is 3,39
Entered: 6,58
